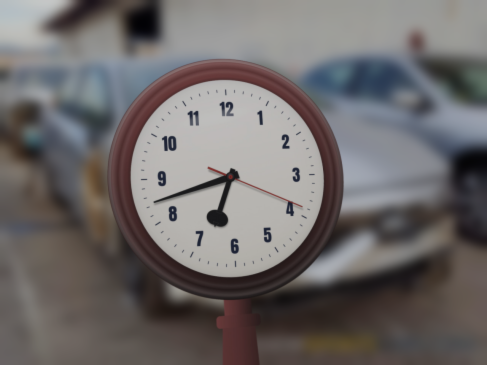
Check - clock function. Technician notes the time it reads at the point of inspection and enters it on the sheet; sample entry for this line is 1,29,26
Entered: 6,42,19
